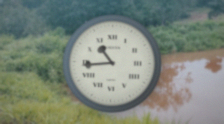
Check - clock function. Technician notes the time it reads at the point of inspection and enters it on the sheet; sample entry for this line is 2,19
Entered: 10,44
